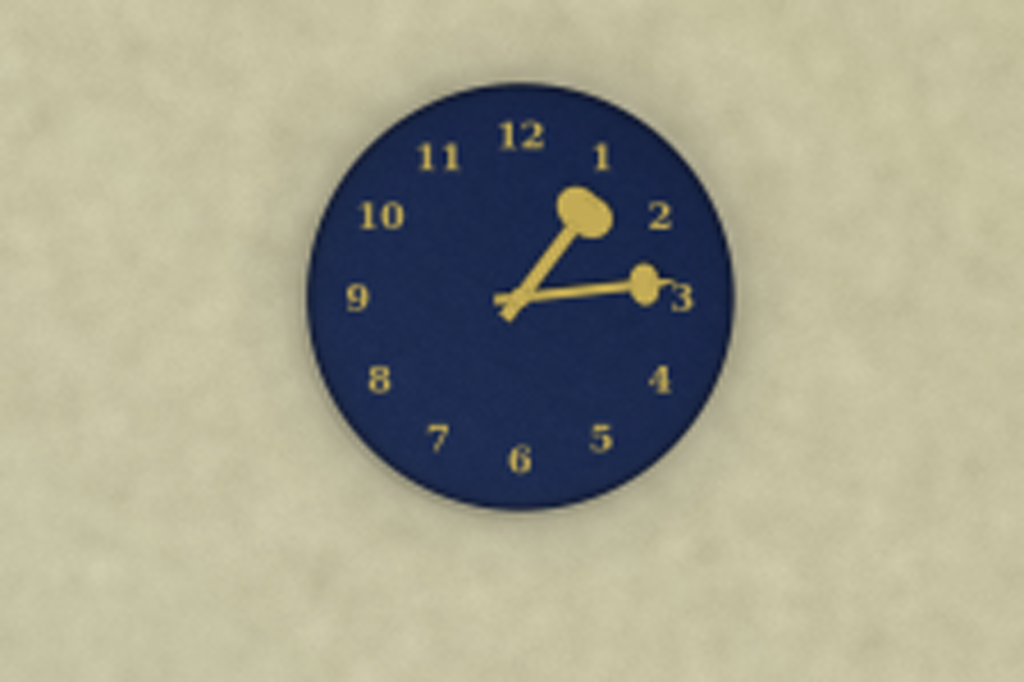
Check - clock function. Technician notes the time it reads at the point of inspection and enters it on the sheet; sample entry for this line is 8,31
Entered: 1,14
